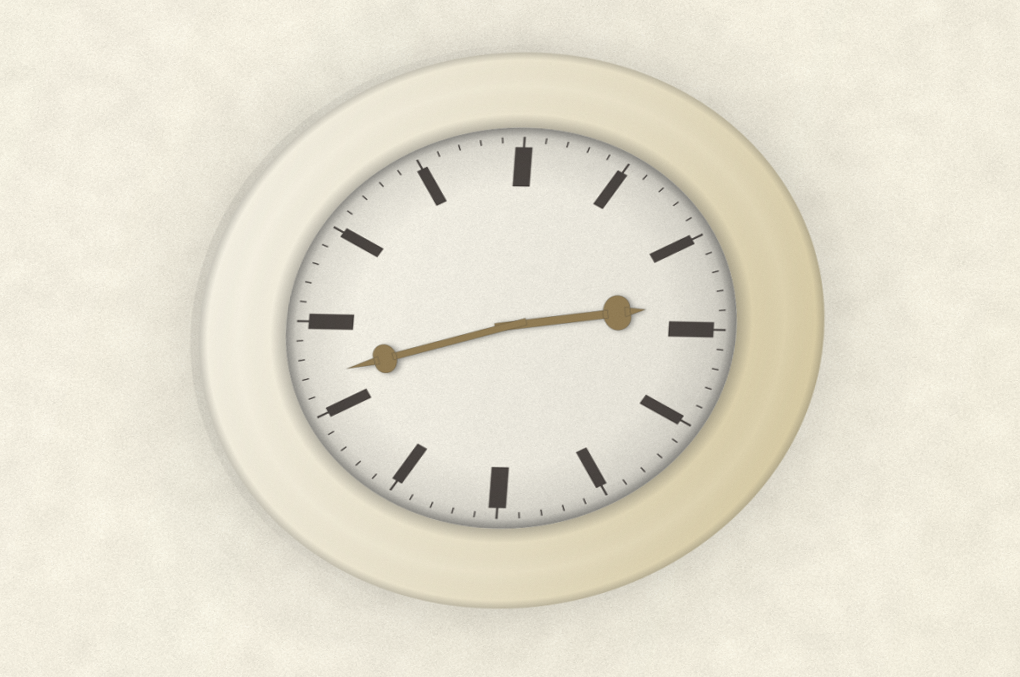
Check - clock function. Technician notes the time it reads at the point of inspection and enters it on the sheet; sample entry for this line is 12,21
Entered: 2,42
